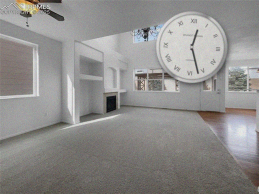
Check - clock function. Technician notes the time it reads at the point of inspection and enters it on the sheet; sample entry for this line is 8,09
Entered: 12,27
